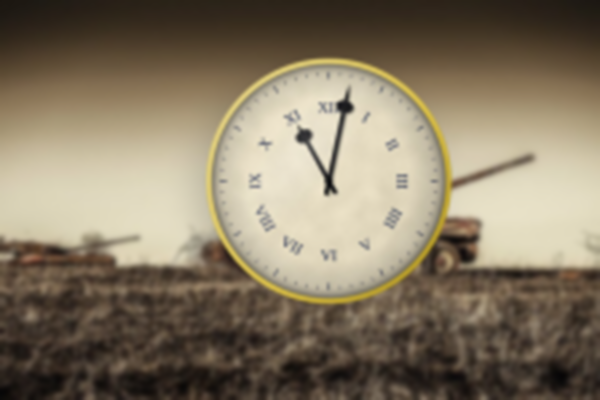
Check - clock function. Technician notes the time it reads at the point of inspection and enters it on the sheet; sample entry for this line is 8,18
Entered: 11,02
